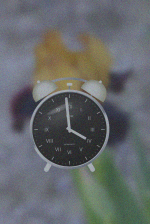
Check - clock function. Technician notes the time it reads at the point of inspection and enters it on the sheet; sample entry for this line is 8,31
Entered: 3,59
